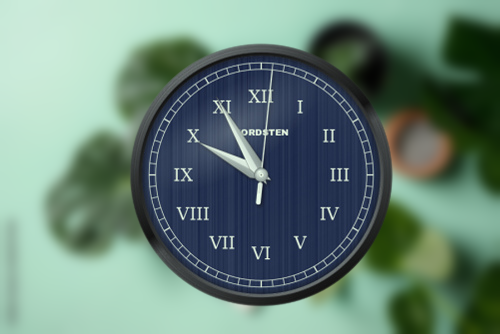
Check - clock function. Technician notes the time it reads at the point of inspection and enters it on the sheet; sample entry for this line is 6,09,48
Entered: 9,55,01
